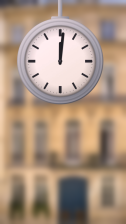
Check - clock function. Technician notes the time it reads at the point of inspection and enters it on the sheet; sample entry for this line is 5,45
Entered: 12,01
